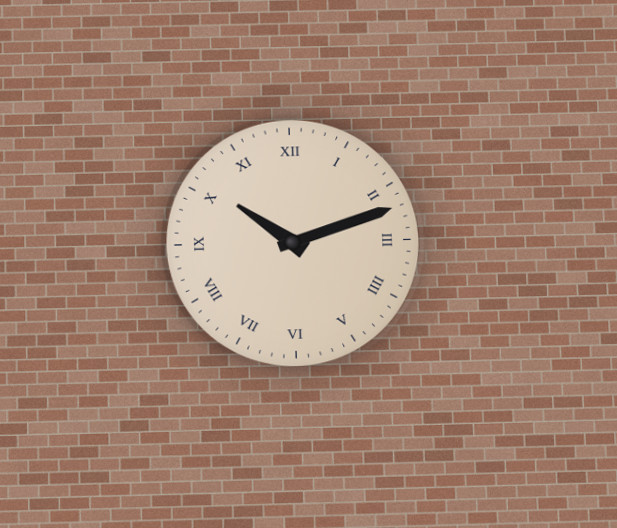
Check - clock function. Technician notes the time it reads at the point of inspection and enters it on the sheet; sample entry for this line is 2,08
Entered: 10,12
